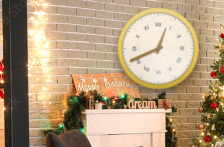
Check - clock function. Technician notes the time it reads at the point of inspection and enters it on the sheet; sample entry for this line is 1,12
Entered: 12,41
